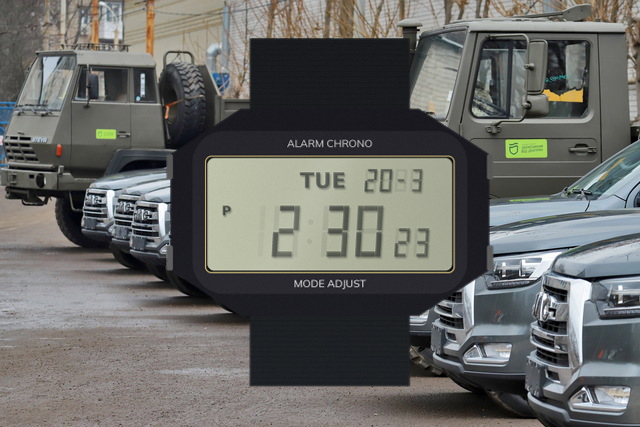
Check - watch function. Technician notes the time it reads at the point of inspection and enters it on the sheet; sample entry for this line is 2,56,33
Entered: 2,30,23
